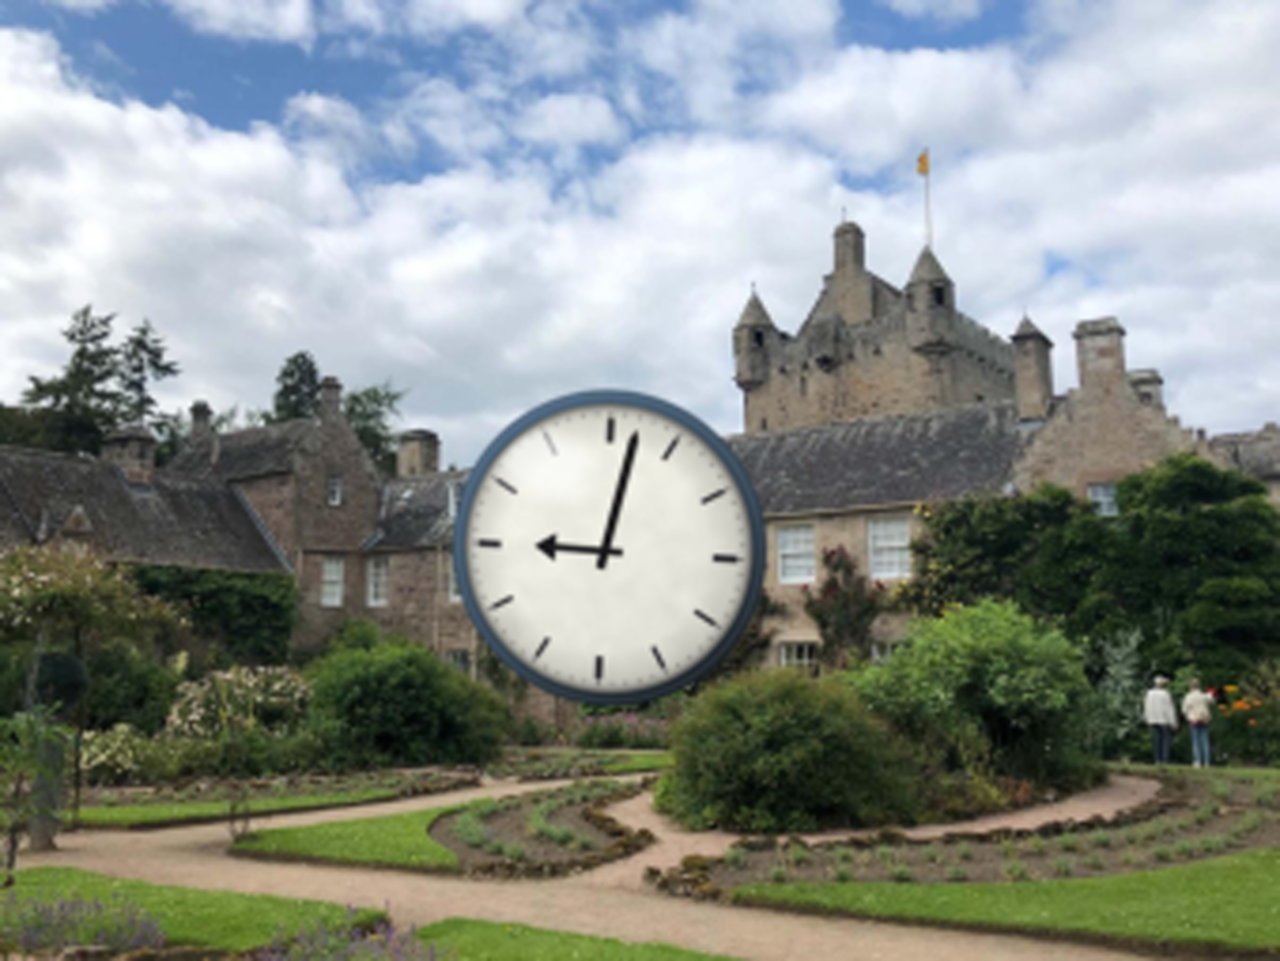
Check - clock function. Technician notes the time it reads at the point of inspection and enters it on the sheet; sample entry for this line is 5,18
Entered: 9,02
